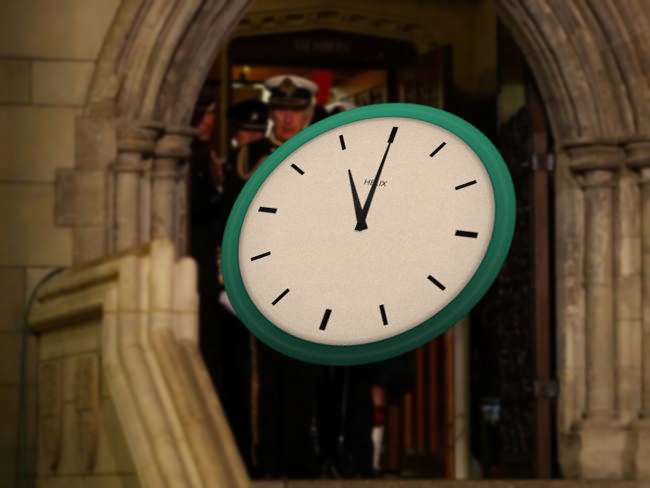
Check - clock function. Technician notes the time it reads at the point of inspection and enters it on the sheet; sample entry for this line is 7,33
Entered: 11,00
